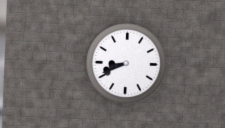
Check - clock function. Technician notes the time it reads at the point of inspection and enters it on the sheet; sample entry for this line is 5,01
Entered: 8,41
